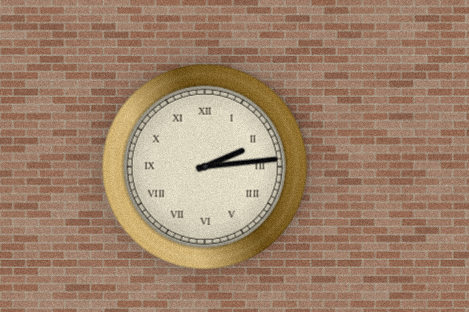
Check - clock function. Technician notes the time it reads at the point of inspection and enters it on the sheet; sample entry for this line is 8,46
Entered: 2,14
